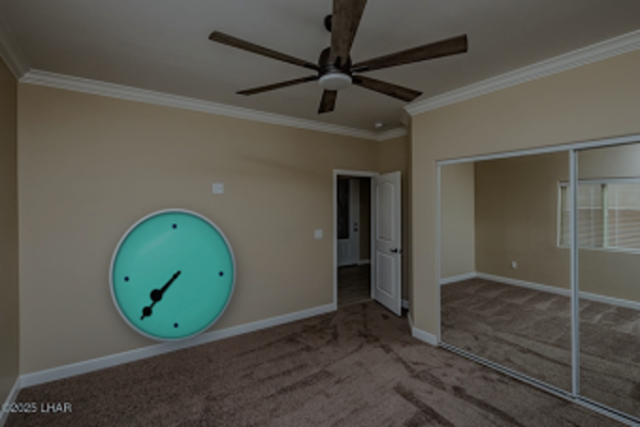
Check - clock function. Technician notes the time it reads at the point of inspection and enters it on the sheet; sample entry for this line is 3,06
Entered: 7,37
